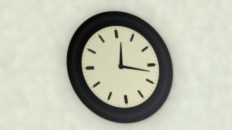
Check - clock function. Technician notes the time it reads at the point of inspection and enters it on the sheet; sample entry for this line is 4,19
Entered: 12,17
